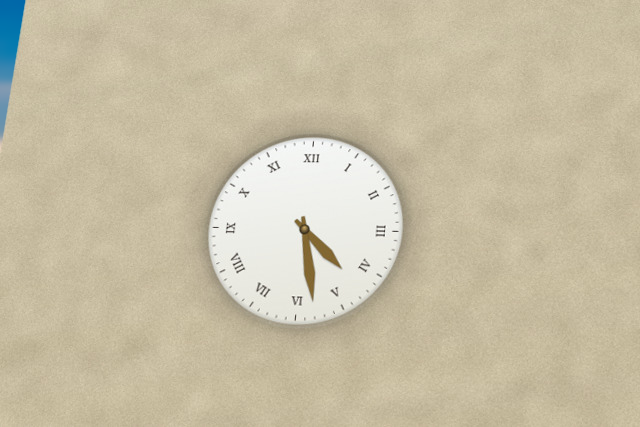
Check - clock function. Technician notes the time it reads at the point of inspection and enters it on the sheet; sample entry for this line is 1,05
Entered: 4,28
